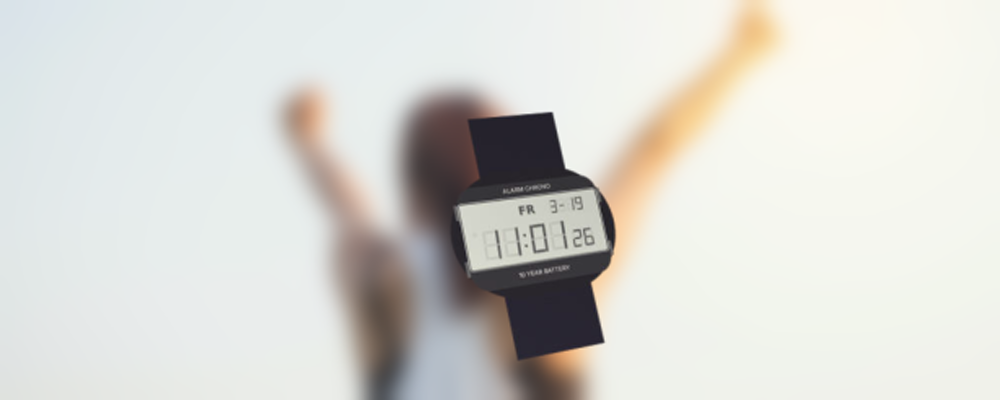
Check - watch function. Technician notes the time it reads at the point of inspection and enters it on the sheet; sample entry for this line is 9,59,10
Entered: 11,01,26
